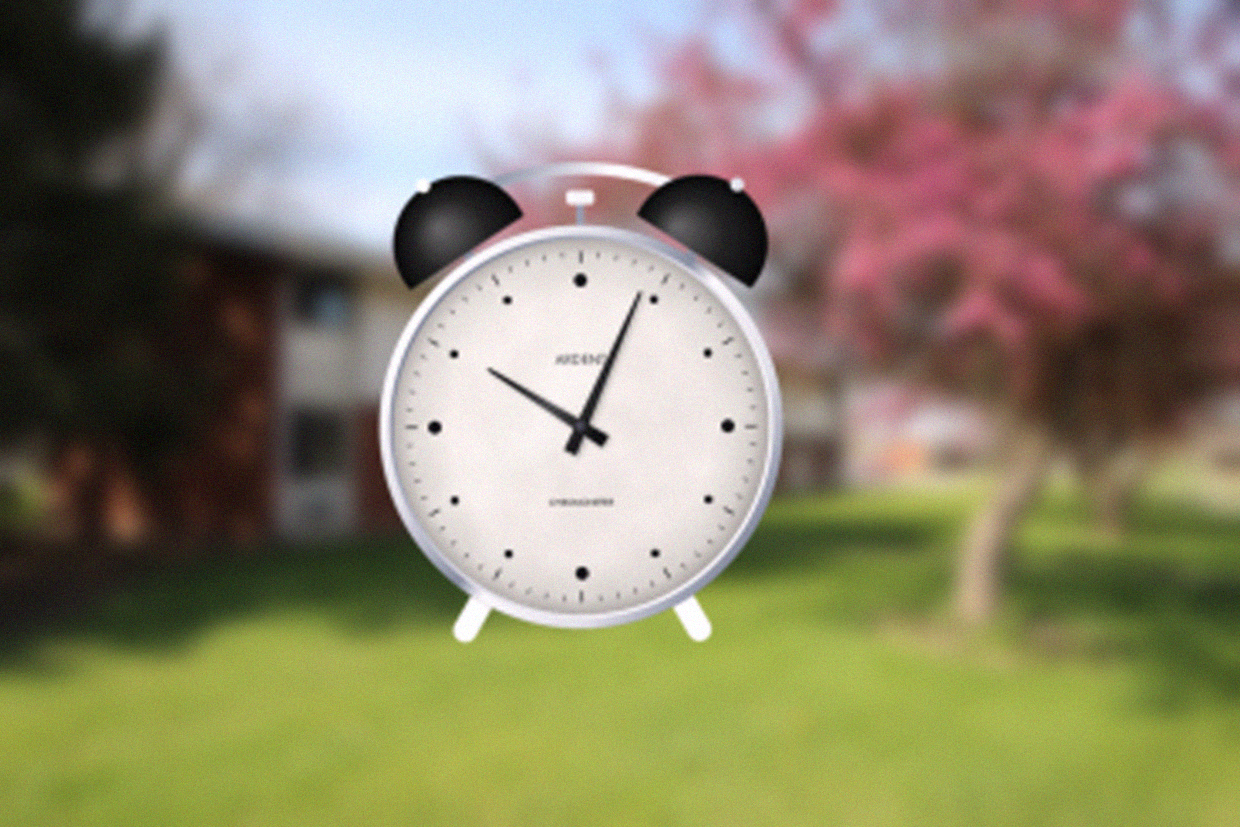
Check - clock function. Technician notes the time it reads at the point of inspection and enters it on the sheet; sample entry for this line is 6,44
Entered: 10,04
